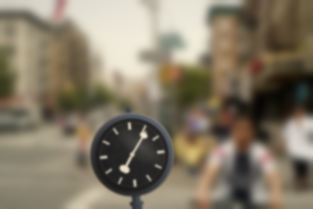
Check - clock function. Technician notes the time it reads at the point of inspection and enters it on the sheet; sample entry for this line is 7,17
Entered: 7,06
